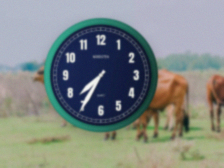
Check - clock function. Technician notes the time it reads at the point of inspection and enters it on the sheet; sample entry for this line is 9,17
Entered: 7,35
